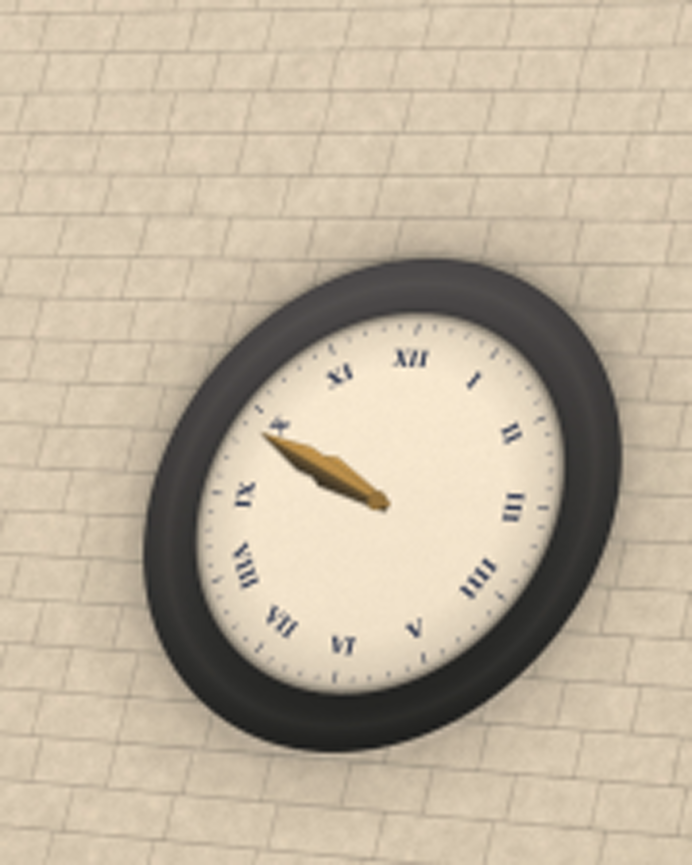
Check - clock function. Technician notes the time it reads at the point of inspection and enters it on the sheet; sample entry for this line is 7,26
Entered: 9,49
